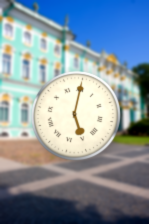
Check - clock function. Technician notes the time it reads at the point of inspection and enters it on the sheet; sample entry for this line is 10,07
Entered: 5,00
